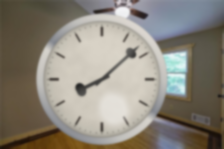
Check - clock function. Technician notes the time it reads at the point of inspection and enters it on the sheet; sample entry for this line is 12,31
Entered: 8,08
